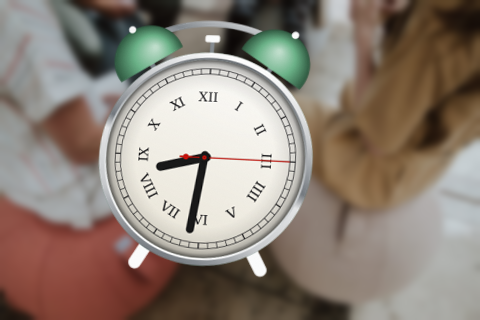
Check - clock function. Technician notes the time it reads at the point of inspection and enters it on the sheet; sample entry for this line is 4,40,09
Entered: 8,31,15
